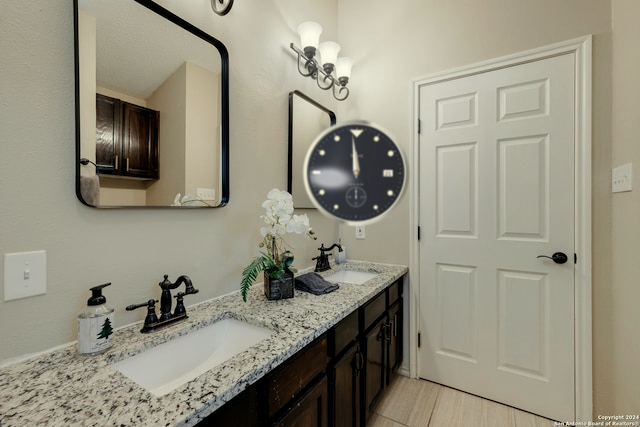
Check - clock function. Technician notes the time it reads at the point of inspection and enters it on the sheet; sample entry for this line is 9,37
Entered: 11,59
